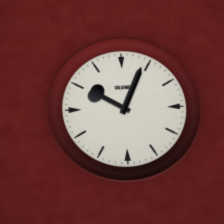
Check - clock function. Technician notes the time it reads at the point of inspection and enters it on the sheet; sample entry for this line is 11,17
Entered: 10,04
